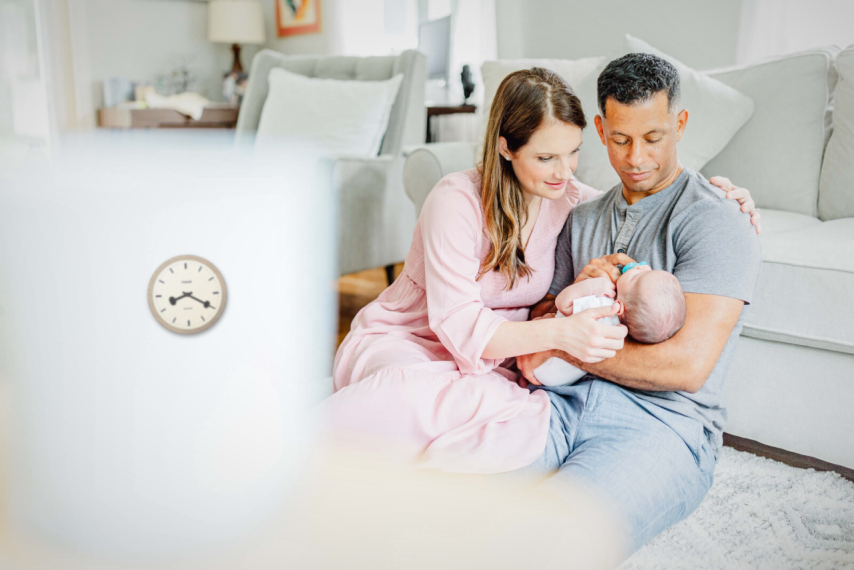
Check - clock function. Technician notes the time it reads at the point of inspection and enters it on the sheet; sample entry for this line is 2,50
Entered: 8,20
